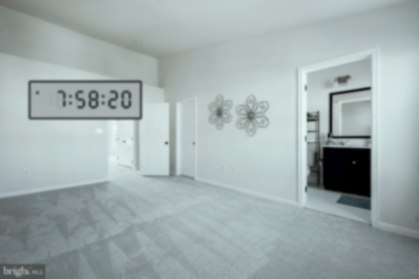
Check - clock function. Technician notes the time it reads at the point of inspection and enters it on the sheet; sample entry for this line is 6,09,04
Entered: 7,58,20
